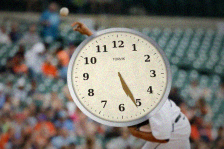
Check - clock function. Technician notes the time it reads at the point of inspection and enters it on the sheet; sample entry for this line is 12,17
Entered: 5,26
